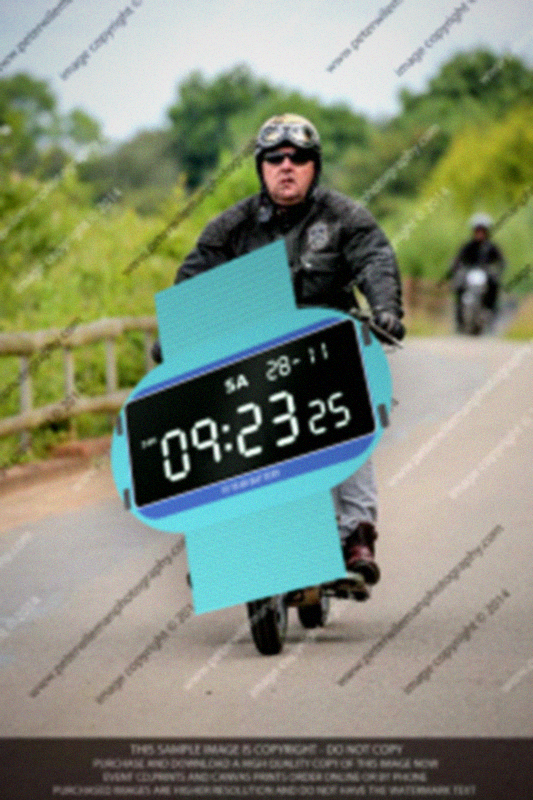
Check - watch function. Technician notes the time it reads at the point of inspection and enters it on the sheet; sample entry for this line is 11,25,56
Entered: 9,23,25
